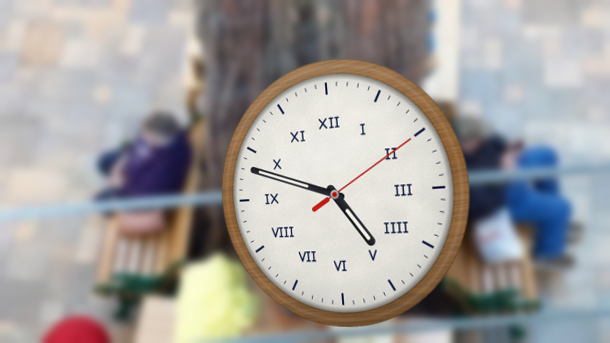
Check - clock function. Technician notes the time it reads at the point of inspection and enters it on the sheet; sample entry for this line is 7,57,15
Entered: 4,48,10
